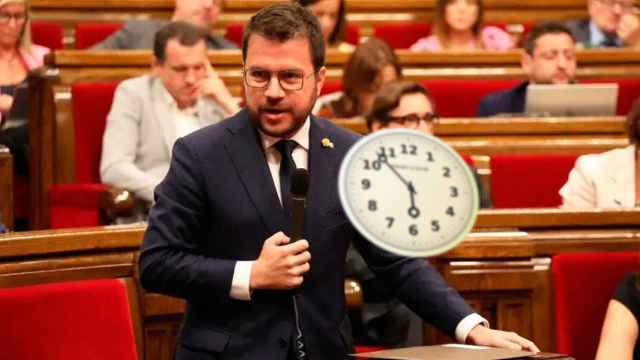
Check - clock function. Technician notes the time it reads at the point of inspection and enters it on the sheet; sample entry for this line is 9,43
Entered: 5,53
